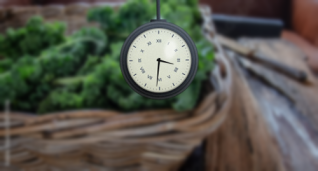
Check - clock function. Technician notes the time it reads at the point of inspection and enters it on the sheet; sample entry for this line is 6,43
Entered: 3,31
